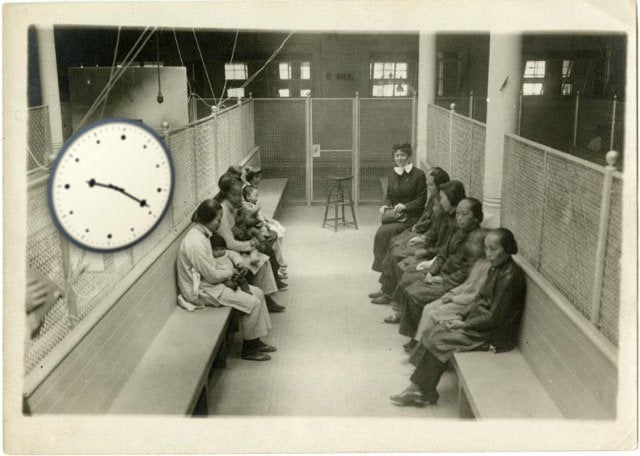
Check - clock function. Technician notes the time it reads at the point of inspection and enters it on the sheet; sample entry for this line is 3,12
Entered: 9,19
